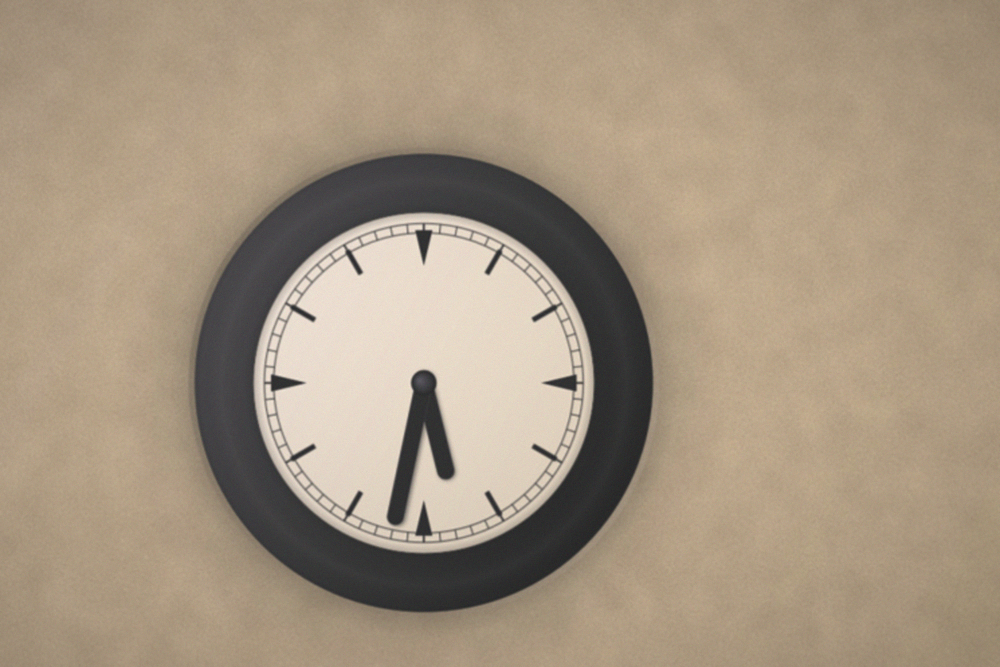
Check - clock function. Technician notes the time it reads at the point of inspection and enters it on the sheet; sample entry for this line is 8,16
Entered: 5,32
